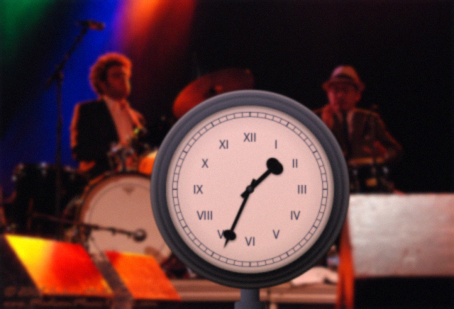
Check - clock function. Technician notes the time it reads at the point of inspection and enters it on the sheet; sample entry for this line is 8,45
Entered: 1,34
